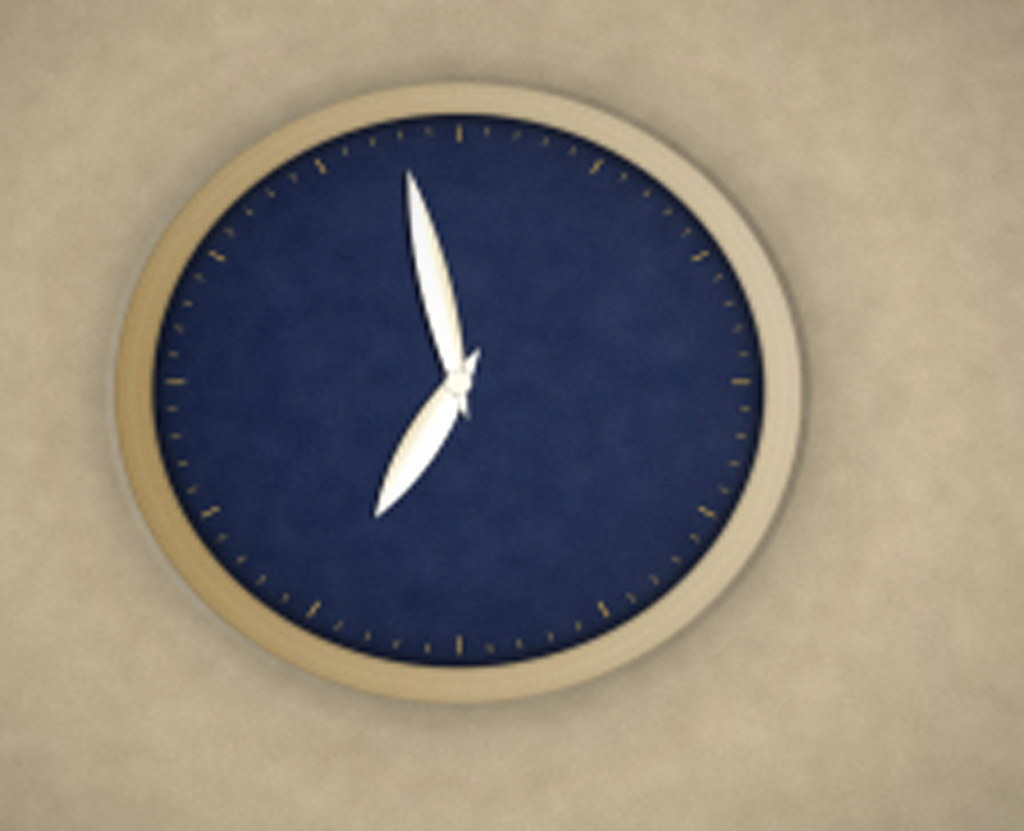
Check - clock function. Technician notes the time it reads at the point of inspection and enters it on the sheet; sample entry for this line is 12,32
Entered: 6,58
